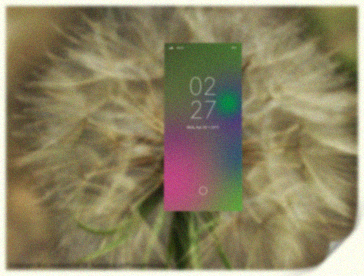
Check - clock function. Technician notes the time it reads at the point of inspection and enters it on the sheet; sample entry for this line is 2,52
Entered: 2,27
